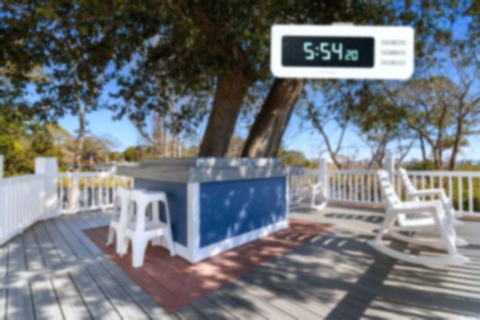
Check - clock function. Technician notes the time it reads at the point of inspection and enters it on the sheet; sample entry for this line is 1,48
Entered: 5,54
